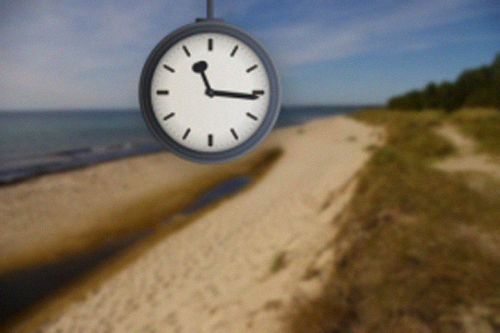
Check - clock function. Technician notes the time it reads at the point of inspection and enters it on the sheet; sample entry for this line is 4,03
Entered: 11,16
